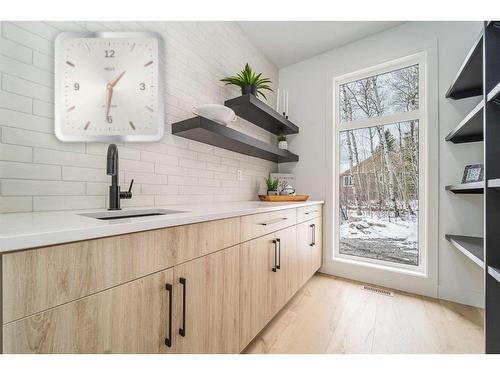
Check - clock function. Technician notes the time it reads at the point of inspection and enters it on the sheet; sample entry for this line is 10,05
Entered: 1,31
